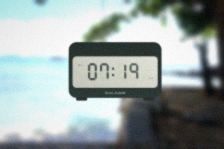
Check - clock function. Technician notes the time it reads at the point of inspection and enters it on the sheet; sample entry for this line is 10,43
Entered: 7,19
